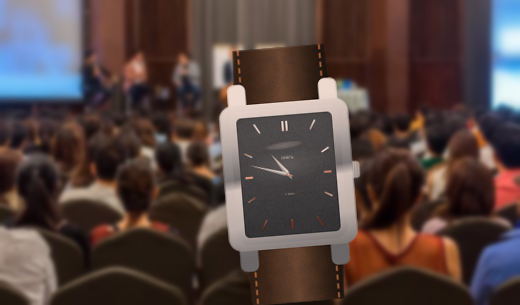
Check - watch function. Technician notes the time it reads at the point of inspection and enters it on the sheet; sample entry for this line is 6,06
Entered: 10,48
